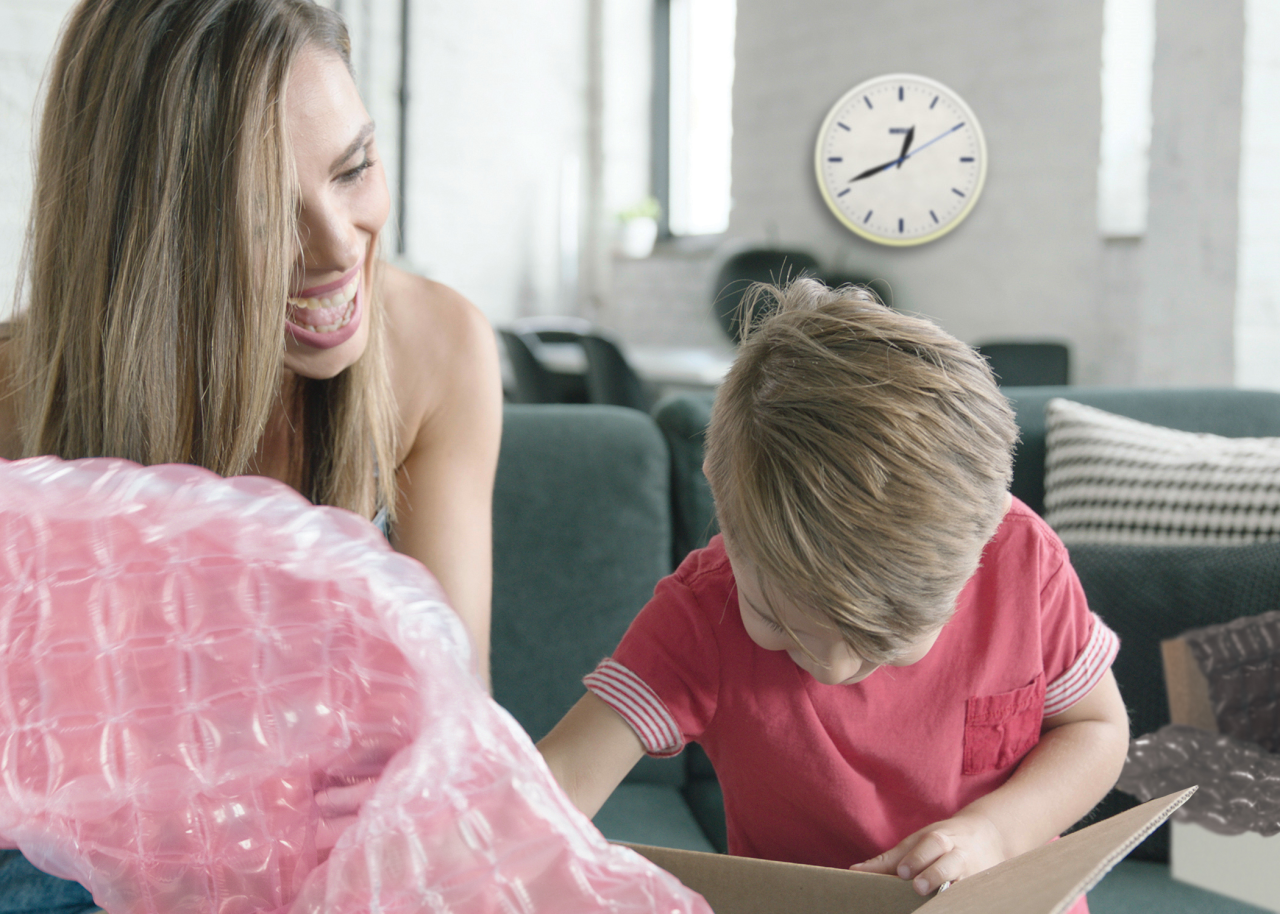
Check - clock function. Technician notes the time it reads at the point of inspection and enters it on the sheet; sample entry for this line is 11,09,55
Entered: 12,41,10
